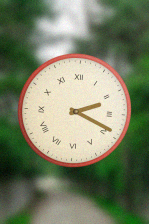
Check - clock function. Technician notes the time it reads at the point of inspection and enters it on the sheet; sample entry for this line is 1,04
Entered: 2,19
